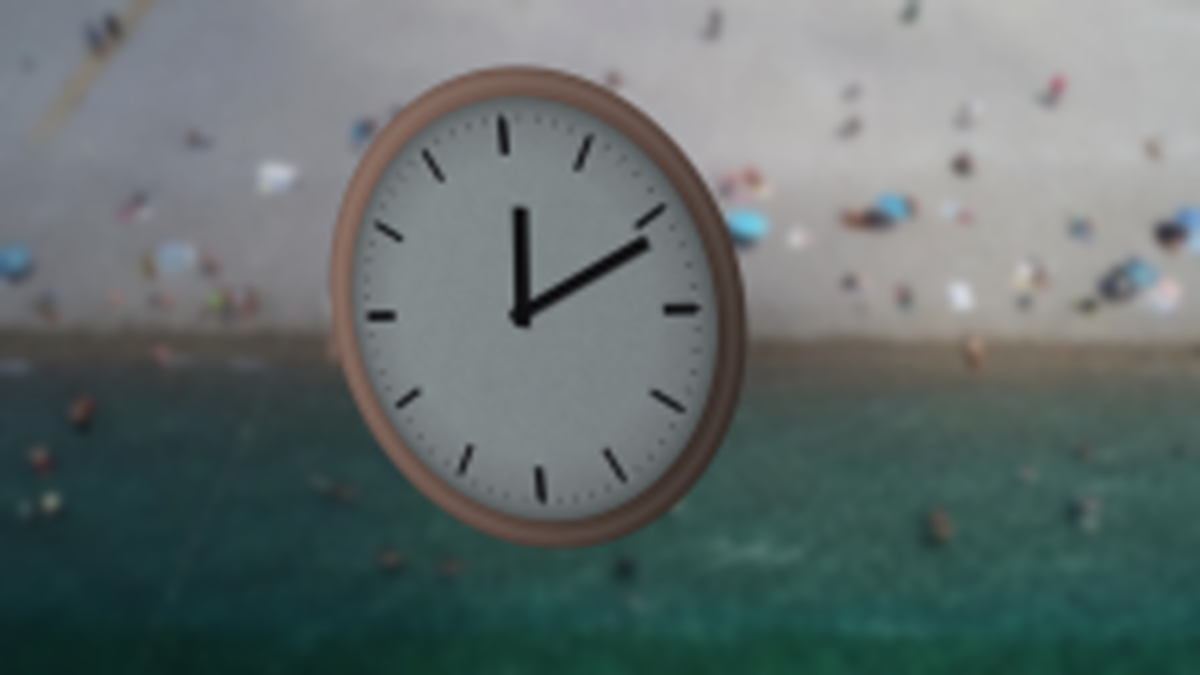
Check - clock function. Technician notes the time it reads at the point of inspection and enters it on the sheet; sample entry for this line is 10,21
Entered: 12,11
